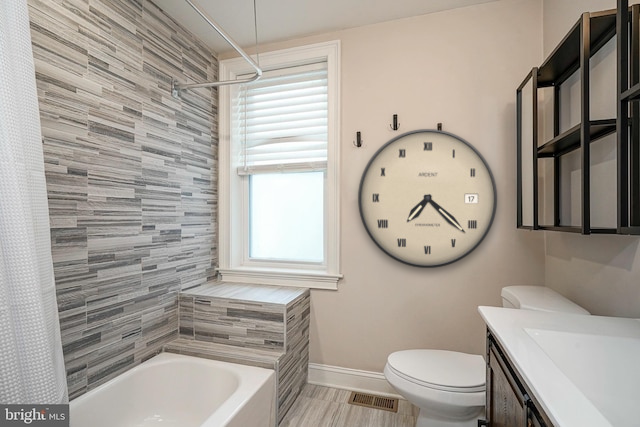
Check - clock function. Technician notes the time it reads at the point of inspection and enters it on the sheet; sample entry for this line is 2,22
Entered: 7,22
